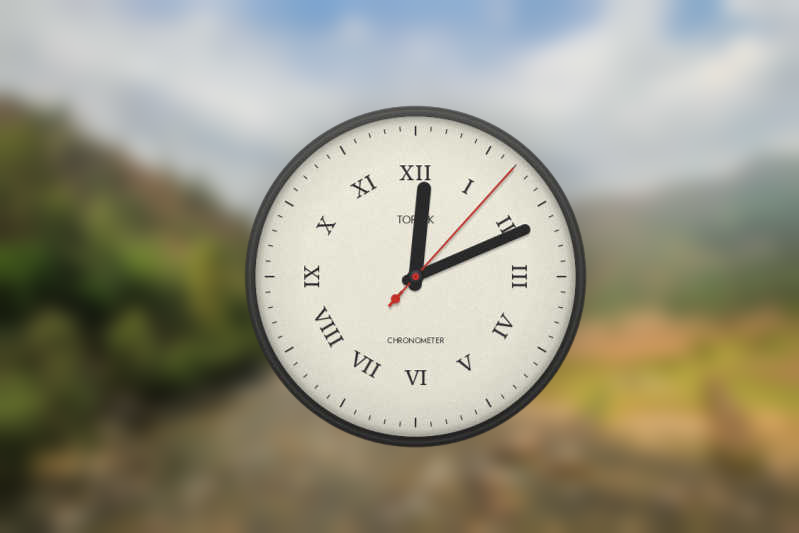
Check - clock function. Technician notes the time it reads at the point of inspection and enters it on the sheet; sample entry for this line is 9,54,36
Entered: 12,11,07
